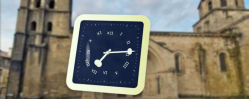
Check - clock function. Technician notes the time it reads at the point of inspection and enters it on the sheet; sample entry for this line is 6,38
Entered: 7,14
